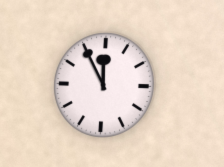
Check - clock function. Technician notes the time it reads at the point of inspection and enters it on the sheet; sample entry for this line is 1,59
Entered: 11,55
